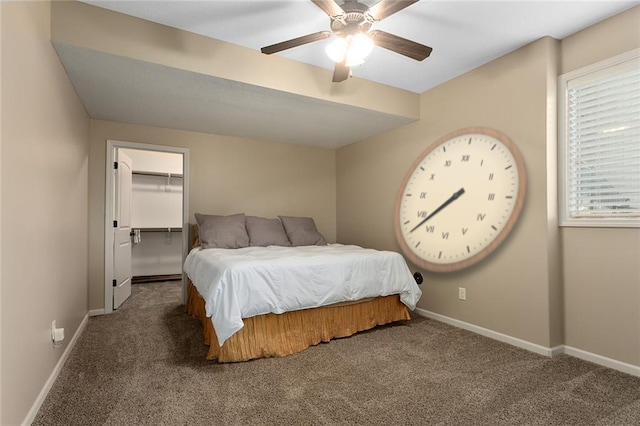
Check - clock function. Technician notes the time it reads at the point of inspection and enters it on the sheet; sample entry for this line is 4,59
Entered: 7,38
